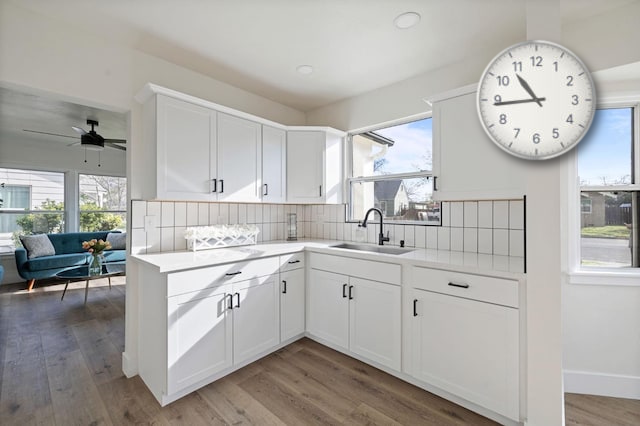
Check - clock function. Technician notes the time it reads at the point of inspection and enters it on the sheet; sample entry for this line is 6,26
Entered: 10,44
